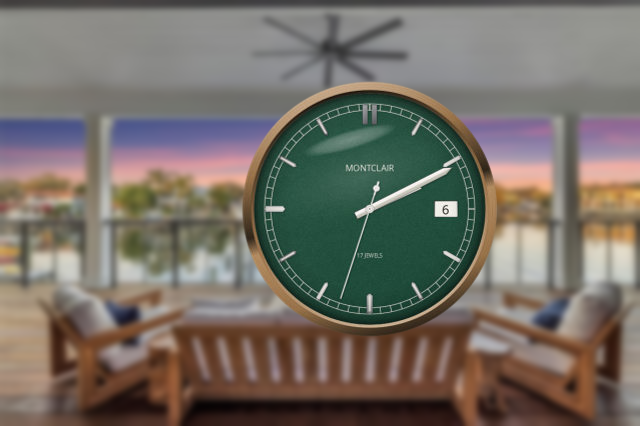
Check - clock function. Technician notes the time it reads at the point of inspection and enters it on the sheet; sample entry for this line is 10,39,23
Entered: 2,10,33
